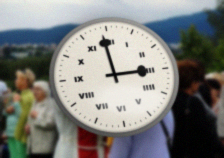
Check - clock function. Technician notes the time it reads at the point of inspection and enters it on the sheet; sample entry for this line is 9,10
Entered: 2,59
